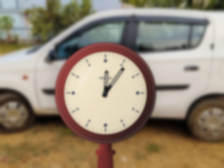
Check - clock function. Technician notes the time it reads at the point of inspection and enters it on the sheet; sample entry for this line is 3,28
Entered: 12,06
